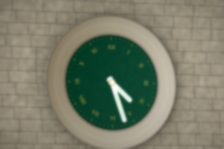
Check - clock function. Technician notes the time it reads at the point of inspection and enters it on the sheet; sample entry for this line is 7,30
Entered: 4,27
